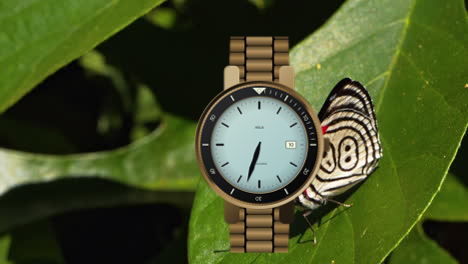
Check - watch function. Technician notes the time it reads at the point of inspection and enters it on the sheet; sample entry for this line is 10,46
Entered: 6,33
